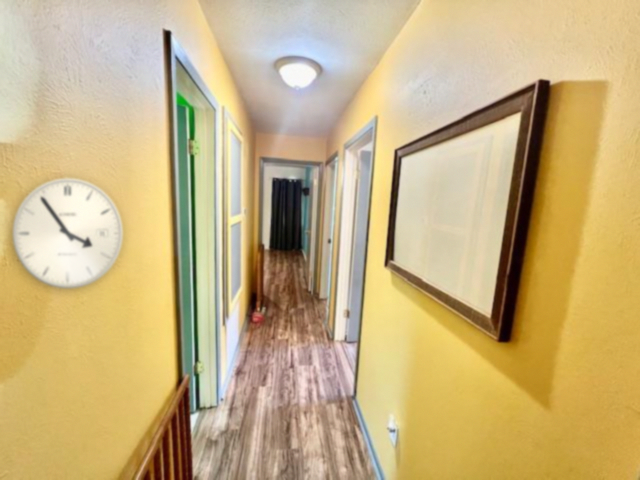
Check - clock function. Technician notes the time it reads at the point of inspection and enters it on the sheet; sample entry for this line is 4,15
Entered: 3,54
